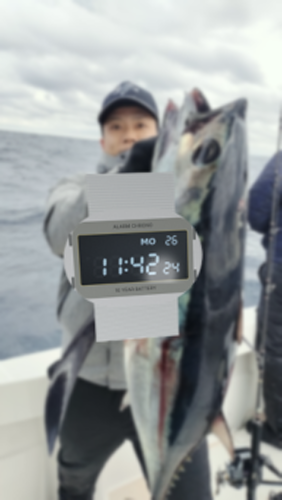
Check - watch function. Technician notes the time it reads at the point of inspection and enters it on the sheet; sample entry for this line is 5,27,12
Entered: 11,42,24
